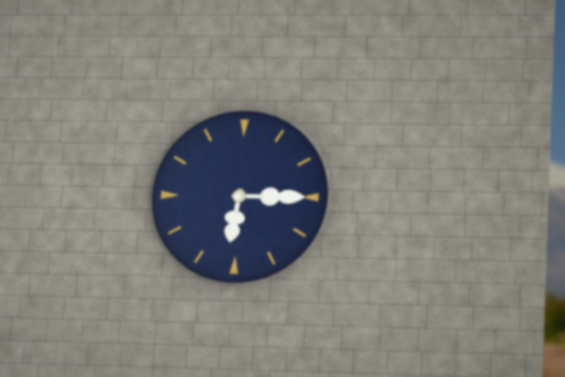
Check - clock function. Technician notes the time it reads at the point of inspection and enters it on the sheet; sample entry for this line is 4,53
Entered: 6,15
